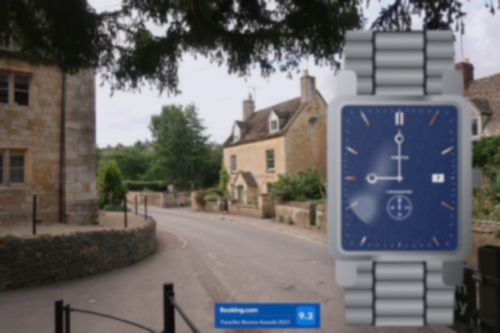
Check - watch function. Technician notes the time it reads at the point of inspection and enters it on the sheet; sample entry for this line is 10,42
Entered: 9,00
